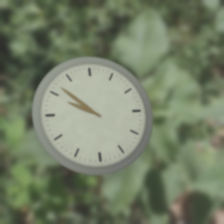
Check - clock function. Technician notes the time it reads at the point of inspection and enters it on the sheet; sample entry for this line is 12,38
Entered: 9,52
